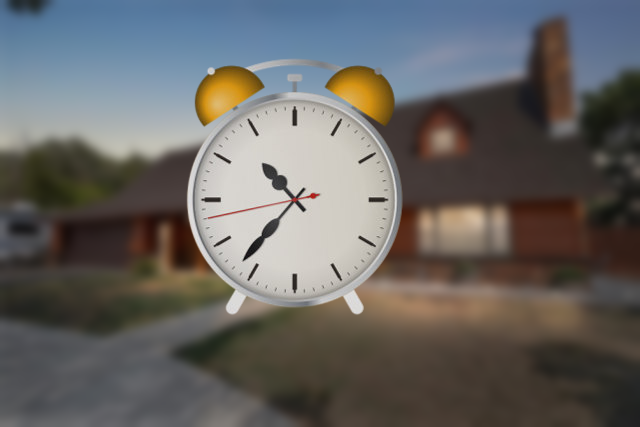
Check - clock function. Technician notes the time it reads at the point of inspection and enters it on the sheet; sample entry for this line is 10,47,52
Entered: 10,36,43
